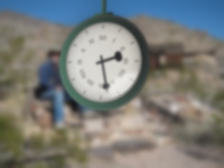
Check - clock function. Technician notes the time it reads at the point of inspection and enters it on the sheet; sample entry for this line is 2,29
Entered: 2,28
